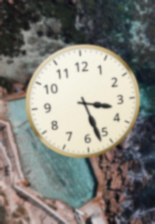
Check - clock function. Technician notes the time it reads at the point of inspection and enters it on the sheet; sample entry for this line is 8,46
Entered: 3,27
